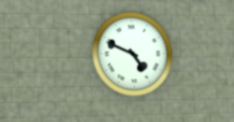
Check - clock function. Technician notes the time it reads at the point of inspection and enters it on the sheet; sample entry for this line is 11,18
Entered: 4,49
